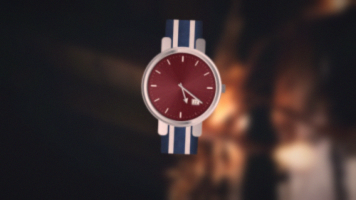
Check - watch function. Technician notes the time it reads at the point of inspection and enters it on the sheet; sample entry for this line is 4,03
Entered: 5,21
